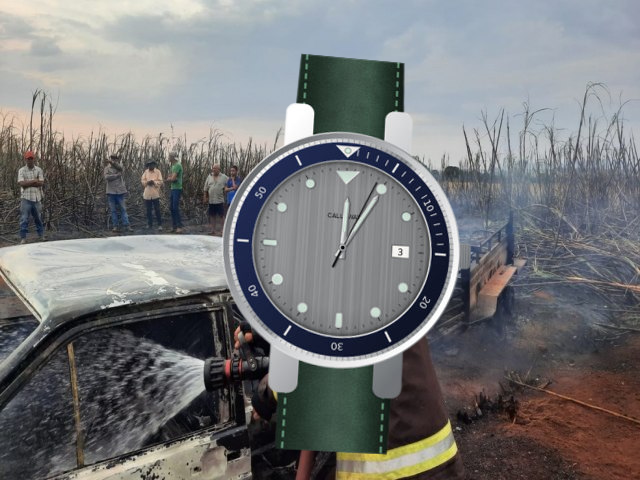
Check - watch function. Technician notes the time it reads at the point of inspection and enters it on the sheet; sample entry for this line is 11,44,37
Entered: 12,05,04
